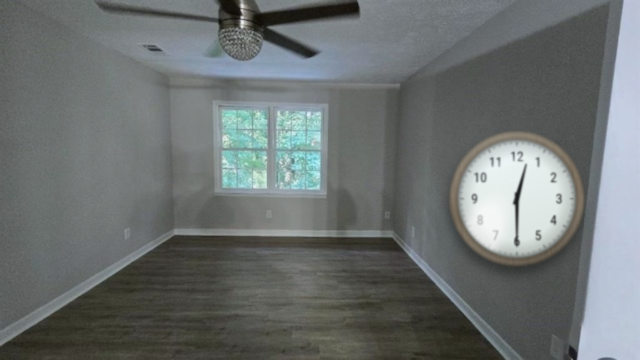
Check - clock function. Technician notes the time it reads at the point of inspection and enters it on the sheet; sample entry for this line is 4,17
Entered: 12,30
